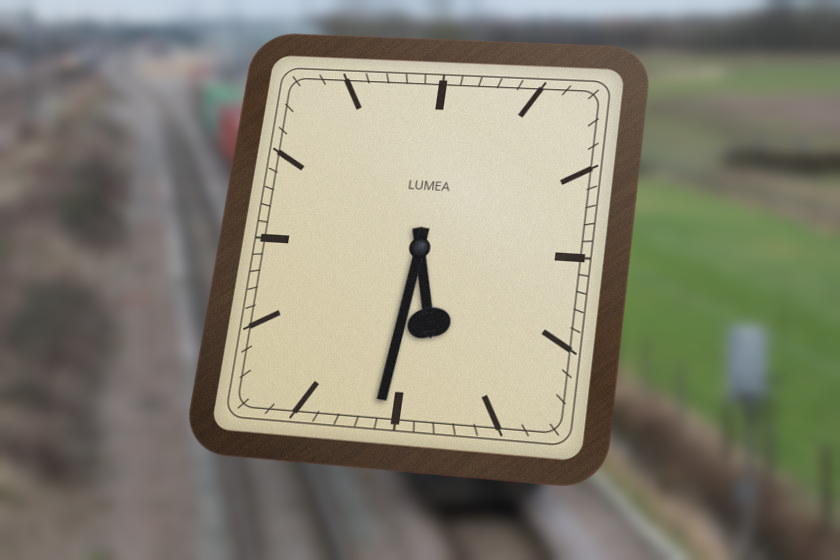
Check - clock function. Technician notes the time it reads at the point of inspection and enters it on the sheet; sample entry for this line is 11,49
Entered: 5,31
